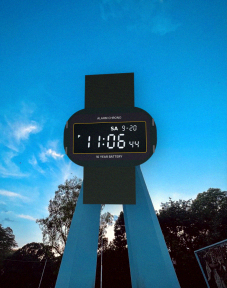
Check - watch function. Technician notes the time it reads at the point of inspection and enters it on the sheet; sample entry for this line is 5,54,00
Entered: 11,06,44
